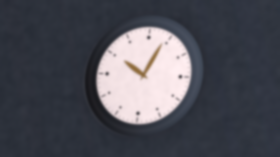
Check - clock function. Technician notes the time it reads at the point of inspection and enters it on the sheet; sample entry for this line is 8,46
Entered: 10,04
